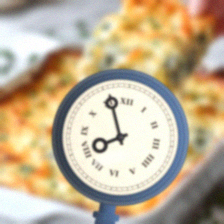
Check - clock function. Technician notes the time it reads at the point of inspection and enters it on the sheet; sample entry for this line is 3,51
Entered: 7,56
